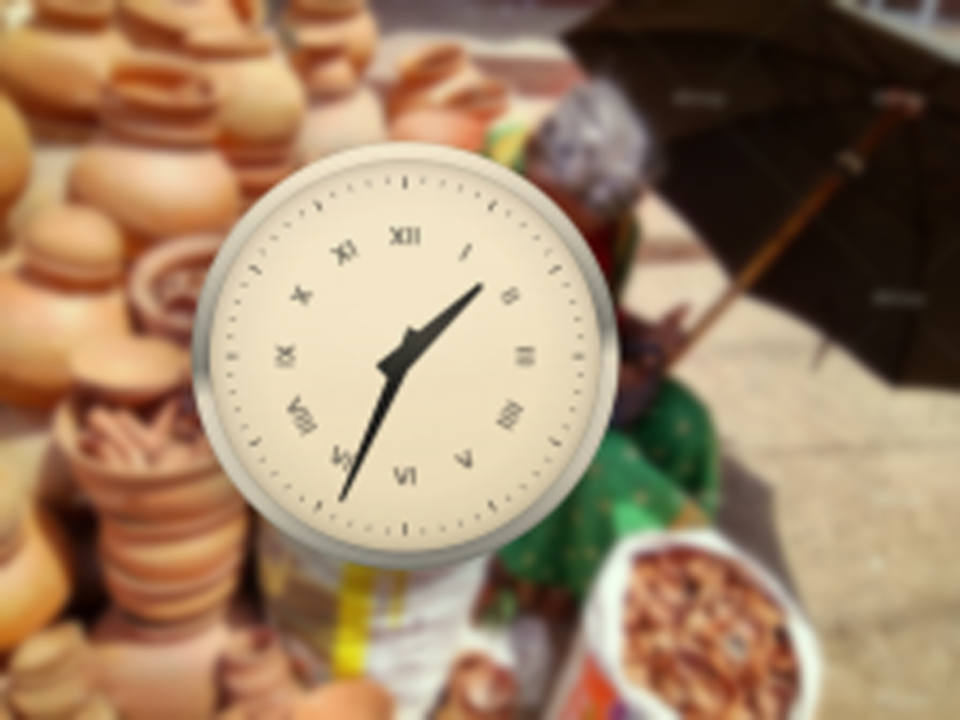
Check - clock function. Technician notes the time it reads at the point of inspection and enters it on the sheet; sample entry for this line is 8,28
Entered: 1,34
